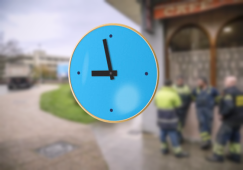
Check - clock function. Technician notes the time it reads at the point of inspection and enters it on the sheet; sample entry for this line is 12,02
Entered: 8,58
